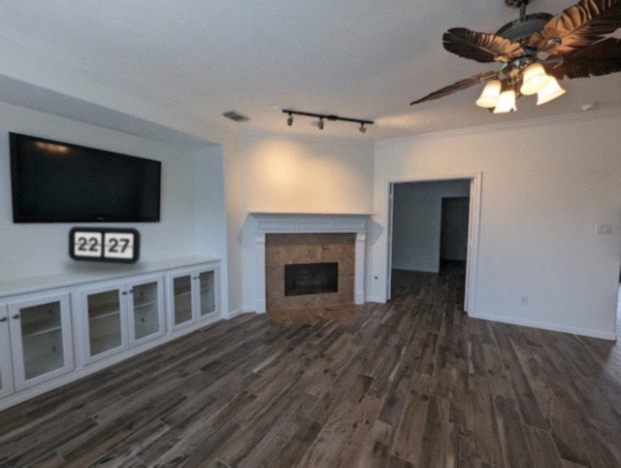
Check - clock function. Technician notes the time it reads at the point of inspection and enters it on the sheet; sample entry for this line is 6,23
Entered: 22,27
